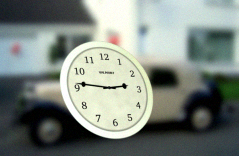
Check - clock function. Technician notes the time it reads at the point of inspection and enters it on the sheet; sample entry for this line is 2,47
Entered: 2,46
